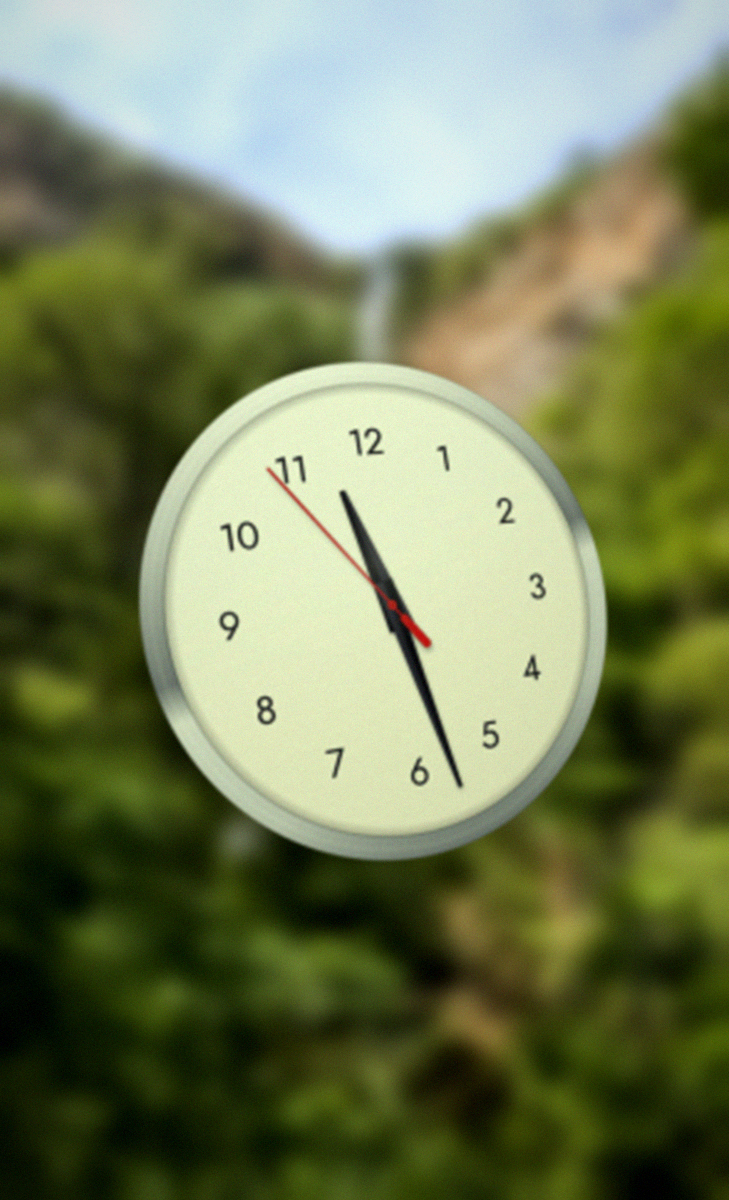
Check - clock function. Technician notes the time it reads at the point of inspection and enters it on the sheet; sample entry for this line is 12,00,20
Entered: 11,27,54
